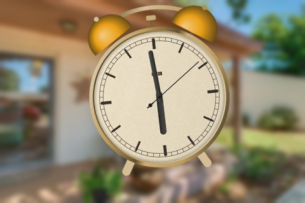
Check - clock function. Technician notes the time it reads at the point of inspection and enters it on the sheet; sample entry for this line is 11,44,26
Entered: 5,59,09
